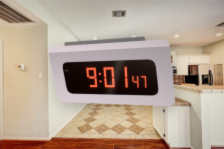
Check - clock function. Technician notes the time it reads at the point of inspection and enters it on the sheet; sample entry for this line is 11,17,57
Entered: 9,01,47
